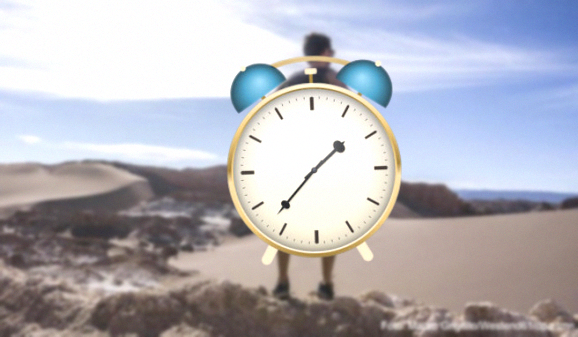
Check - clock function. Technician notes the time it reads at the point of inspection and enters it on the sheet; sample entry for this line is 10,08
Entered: 1,37
